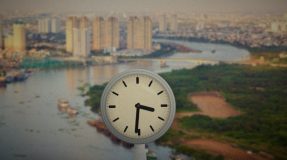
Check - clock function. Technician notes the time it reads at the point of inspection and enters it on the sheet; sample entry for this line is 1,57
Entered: 3,31
